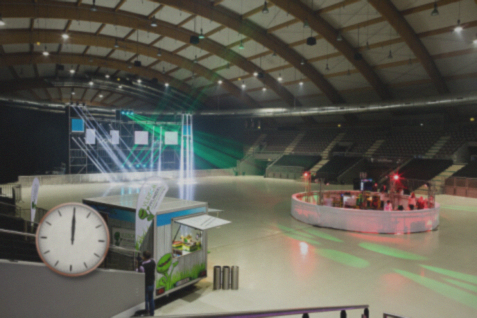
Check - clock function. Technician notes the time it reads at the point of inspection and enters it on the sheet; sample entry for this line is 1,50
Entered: 12,00
